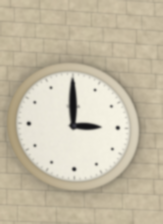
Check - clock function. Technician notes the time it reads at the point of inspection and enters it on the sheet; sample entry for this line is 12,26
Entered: 3,00
